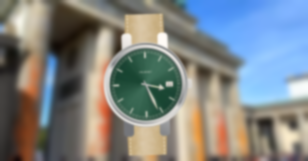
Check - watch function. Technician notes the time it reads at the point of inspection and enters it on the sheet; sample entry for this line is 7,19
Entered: 3,26
